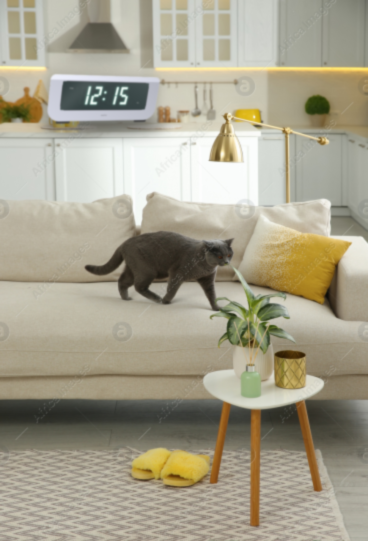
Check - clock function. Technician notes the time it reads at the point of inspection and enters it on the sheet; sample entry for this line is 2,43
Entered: 12,15
